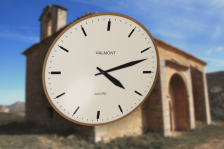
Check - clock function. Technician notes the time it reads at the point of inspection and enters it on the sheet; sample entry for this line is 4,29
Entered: 4,12
